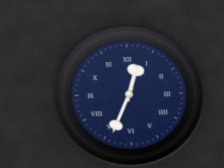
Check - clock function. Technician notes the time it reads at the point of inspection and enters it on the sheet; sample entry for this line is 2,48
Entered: 12,34
